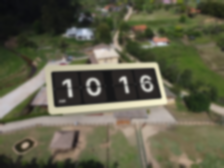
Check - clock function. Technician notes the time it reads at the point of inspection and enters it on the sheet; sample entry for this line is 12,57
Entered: 10,16
